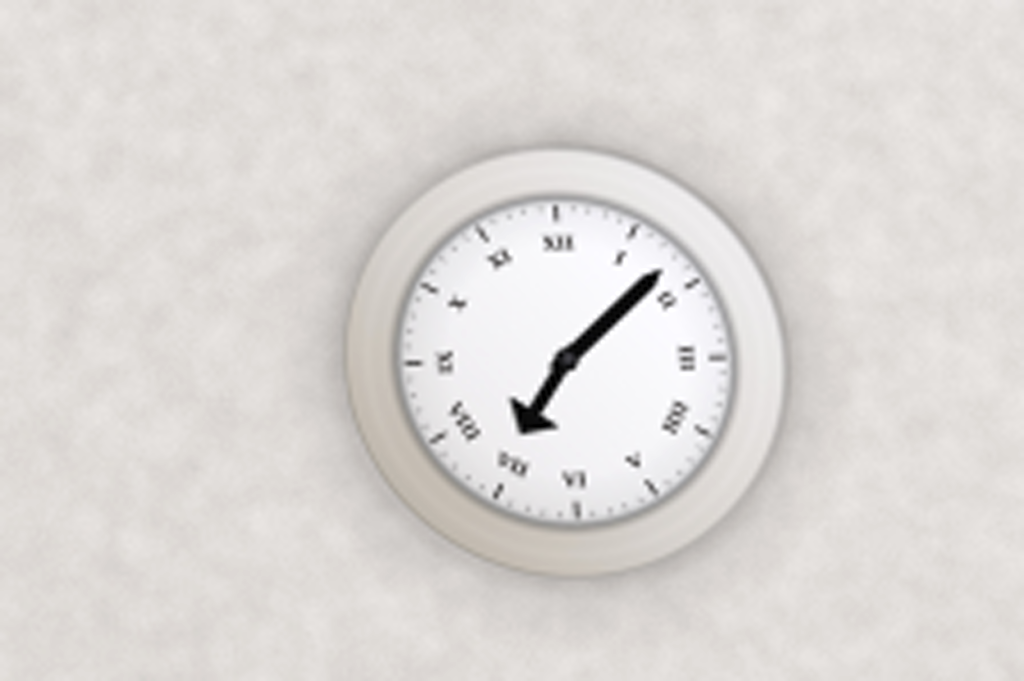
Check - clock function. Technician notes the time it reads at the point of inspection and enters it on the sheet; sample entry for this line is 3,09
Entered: 7,08
